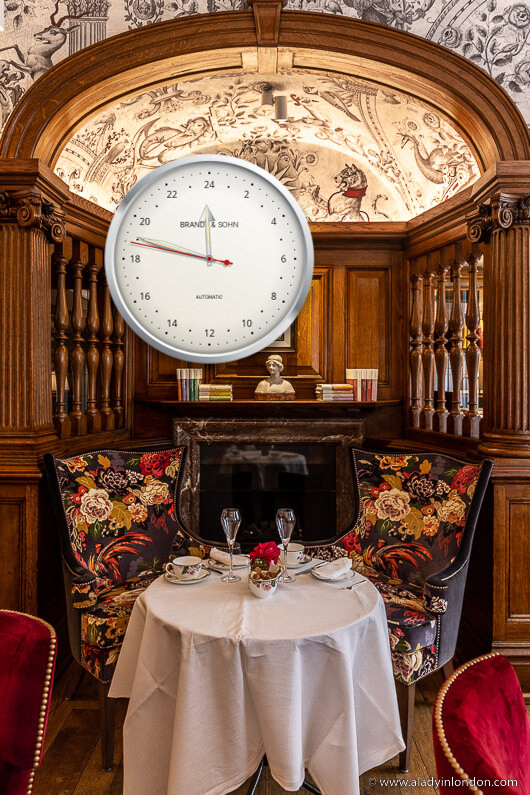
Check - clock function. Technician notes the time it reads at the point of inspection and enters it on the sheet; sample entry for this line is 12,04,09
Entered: 23,47,47
